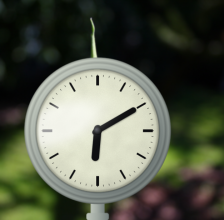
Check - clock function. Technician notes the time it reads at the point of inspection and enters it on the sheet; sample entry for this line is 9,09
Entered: 6,10
